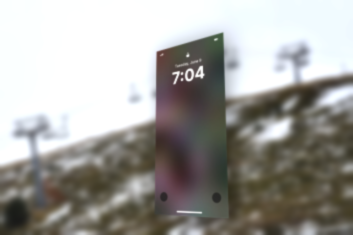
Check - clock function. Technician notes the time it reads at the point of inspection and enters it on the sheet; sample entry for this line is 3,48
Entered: 7,04
